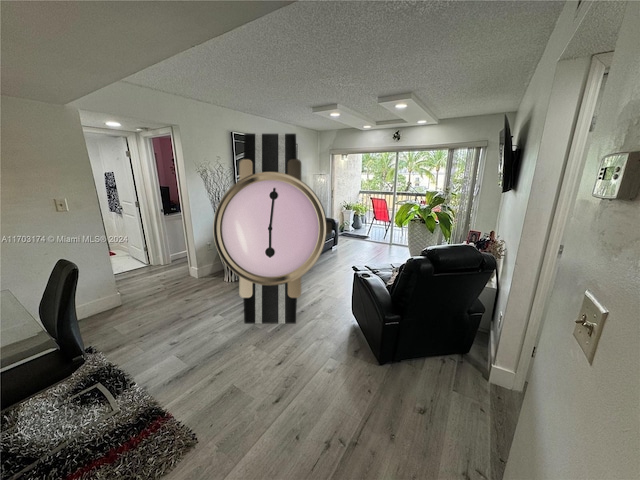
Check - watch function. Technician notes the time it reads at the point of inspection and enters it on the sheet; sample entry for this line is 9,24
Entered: 6,01
